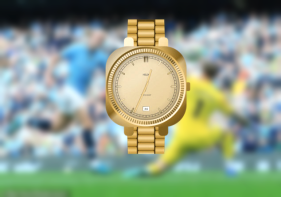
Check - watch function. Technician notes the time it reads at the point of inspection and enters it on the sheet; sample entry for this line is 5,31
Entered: 12,34
